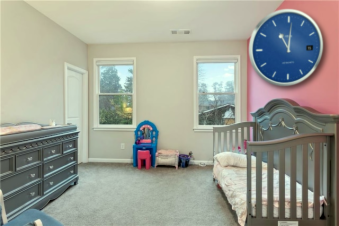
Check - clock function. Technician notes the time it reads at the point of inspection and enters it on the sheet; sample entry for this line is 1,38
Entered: 11,01
